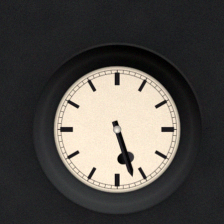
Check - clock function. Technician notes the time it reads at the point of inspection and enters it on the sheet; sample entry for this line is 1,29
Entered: 5,27
